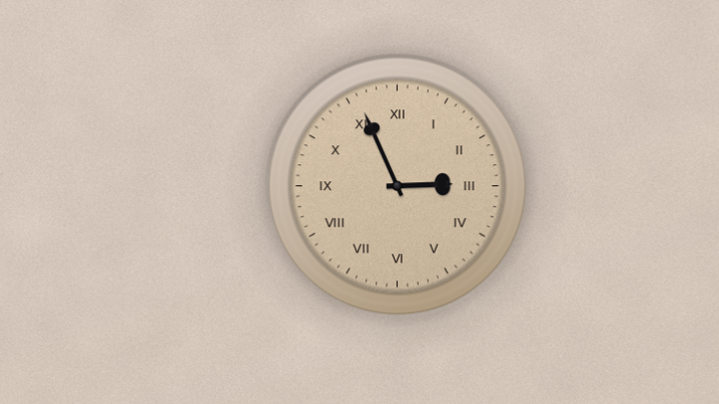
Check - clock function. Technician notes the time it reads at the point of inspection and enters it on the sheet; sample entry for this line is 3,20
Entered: 2,56
